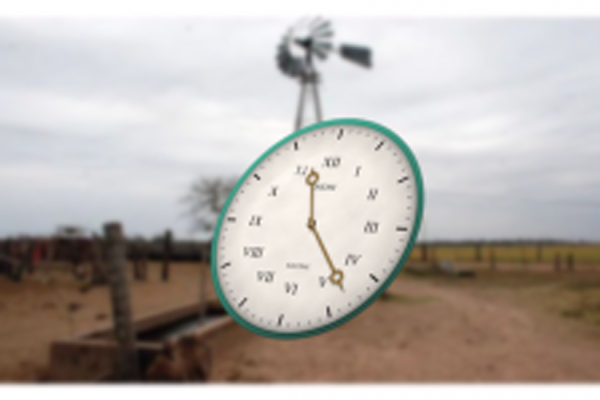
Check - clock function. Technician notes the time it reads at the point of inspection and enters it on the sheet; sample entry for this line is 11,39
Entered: 11,23
